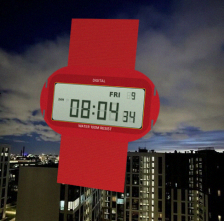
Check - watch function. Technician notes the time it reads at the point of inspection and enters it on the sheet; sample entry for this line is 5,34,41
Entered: 8,04,34
